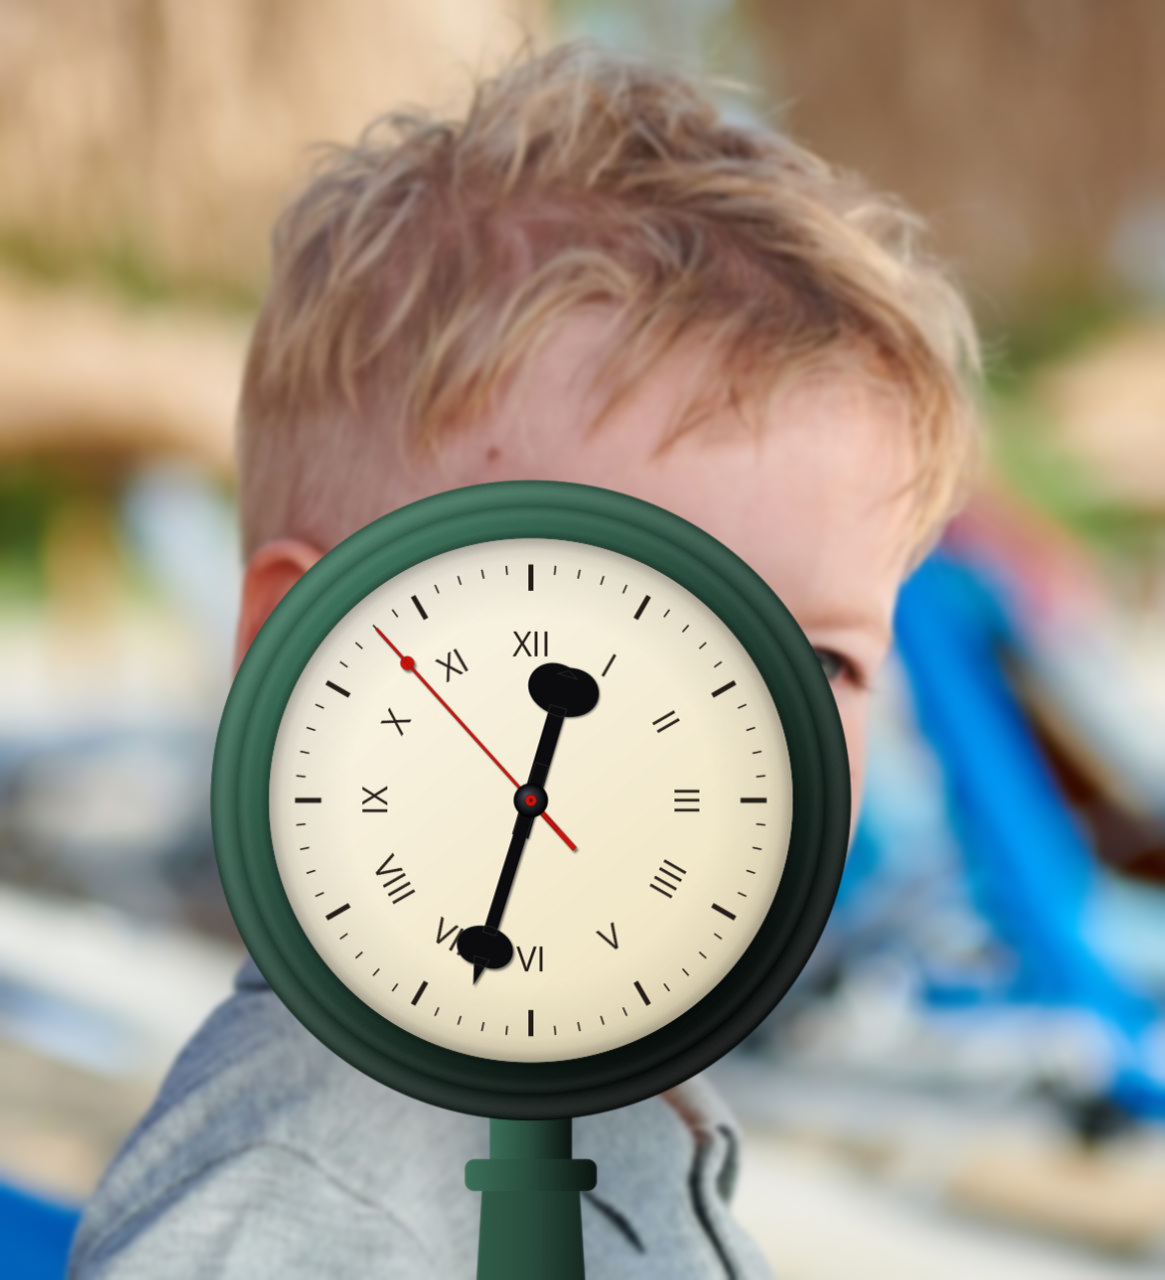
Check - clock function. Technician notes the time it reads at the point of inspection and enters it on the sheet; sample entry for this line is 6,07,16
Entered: 12,32,53
